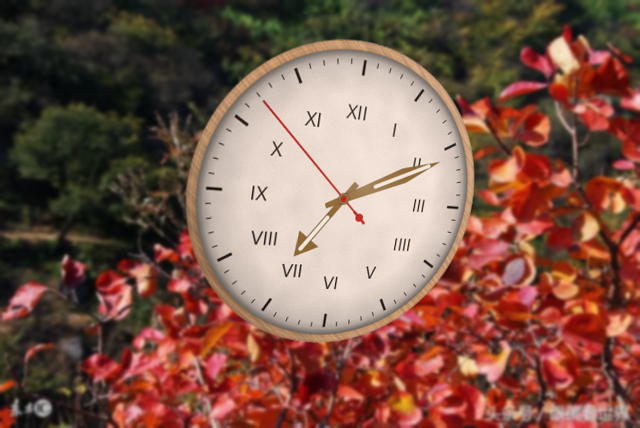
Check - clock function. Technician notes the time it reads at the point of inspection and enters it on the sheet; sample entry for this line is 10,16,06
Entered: 7,10,52
